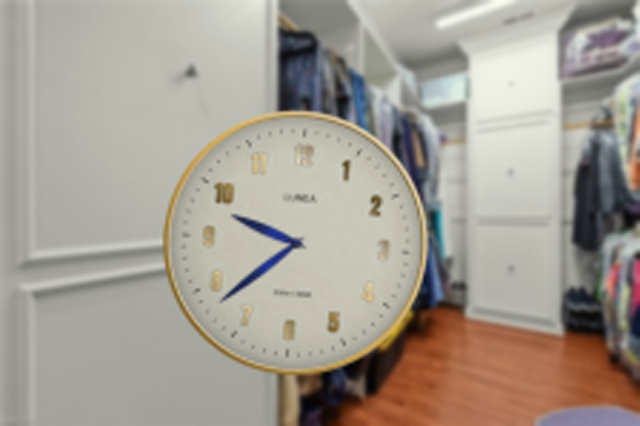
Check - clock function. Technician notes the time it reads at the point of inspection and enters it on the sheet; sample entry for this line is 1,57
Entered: 9,38
